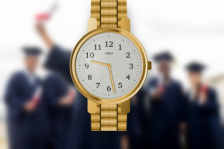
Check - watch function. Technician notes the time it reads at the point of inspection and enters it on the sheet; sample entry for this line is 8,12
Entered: 9,28
